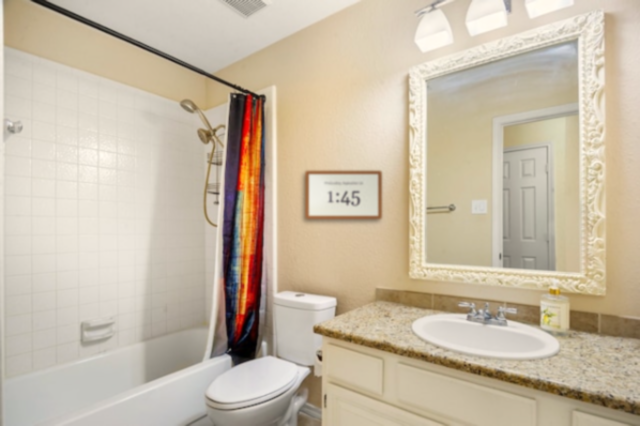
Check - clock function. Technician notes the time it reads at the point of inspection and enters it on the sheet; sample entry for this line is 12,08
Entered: 1,45
